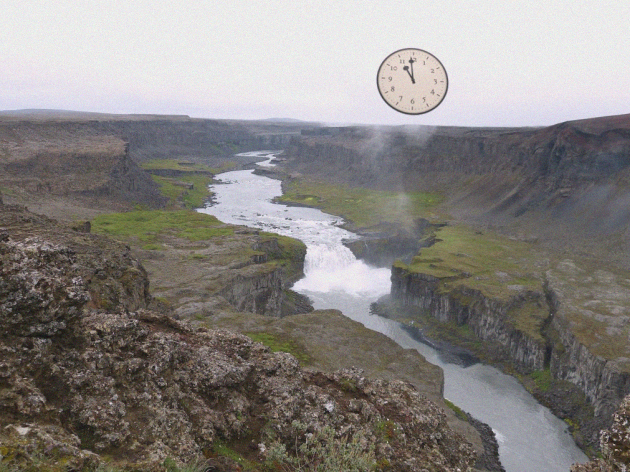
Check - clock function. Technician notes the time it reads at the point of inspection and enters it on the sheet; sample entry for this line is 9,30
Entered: 10,59
